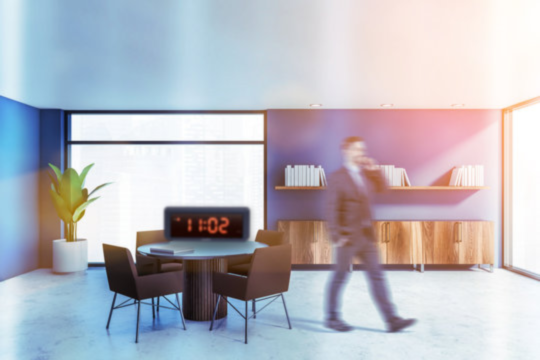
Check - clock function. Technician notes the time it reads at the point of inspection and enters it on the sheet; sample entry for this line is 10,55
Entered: 11,02
